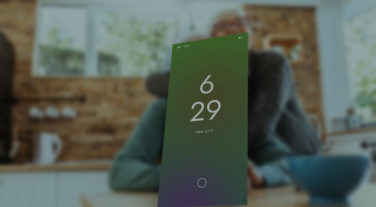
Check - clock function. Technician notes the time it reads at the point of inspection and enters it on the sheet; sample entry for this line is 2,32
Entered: 6,29
